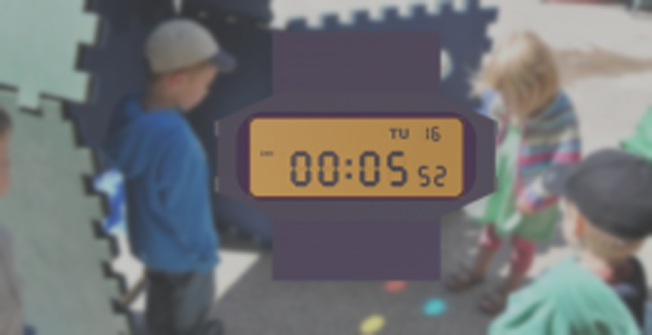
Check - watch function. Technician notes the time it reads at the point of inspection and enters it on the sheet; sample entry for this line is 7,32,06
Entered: 0,05,52
